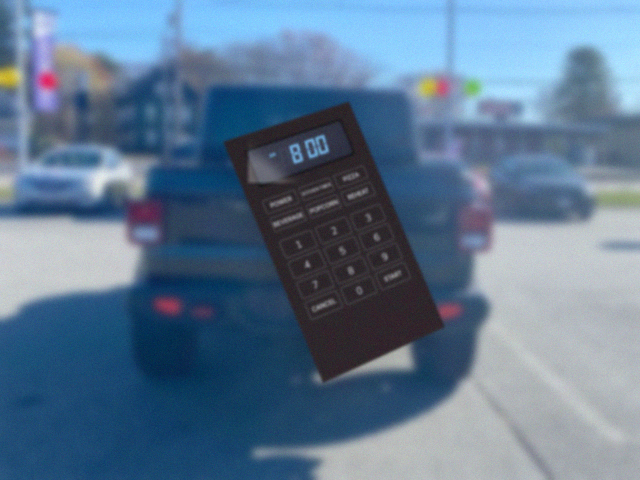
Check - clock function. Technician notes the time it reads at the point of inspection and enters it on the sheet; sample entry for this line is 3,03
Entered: 8,00
